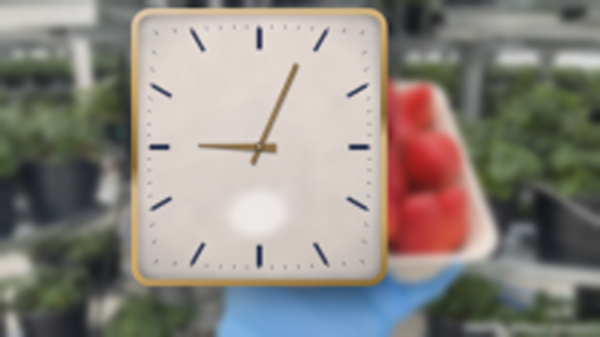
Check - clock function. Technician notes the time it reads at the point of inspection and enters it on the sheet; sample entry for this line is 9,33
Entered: 9,04
